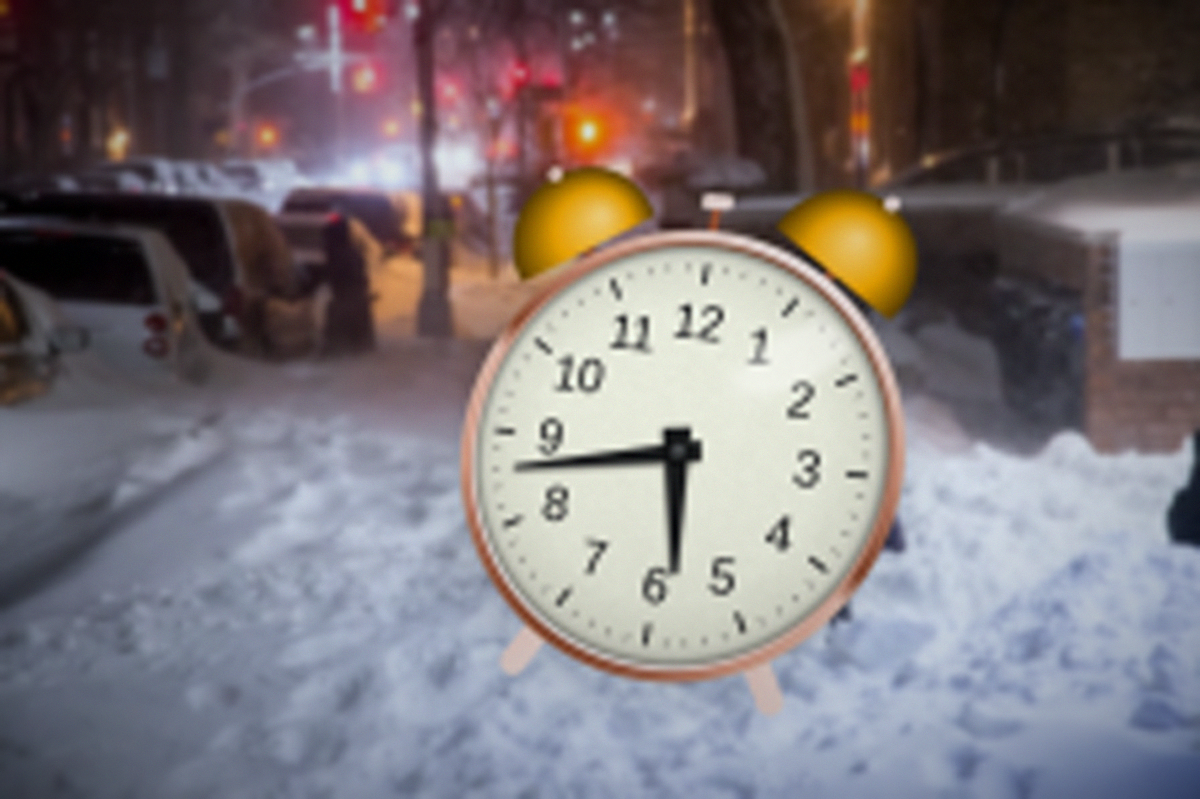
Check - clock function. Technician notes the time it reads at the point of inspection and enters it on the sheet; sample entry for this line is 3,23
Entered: 5,43
